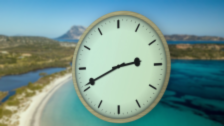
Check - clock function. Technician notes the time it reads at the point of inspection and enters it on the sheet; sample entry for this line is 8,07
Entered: 2,41
